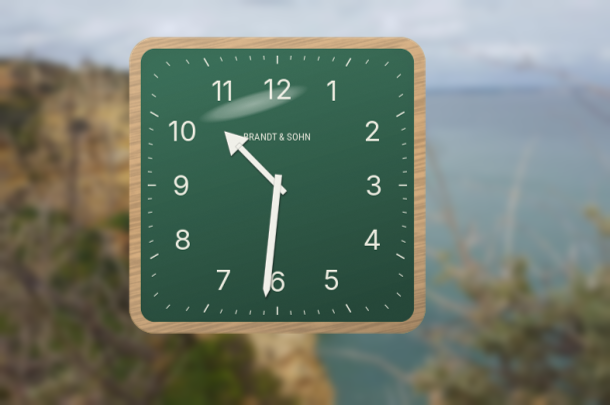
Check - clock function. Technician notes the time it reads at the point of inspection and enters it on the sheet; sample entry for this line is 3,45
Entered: 10,31
